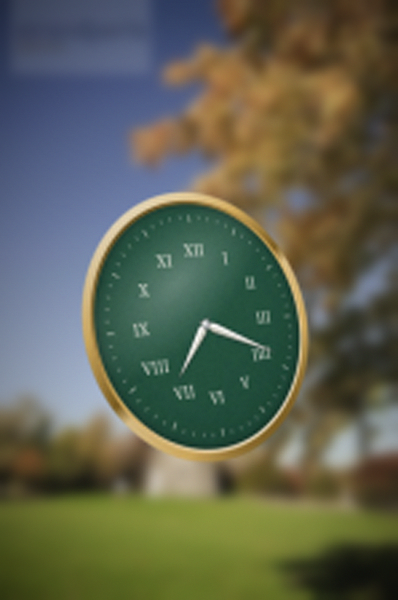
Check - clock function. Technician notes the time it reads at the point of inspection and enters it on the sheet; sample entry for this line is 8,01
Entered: 7,19
